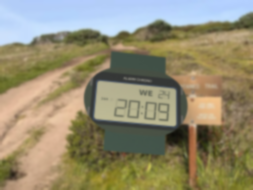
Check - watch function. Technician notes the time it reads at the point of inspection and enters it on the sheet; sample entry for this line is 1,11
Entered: 20,09
